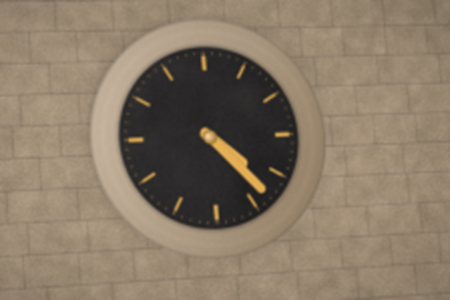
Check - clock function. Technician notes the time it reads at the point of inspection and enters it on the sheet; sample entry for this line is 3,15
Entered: 4,23
